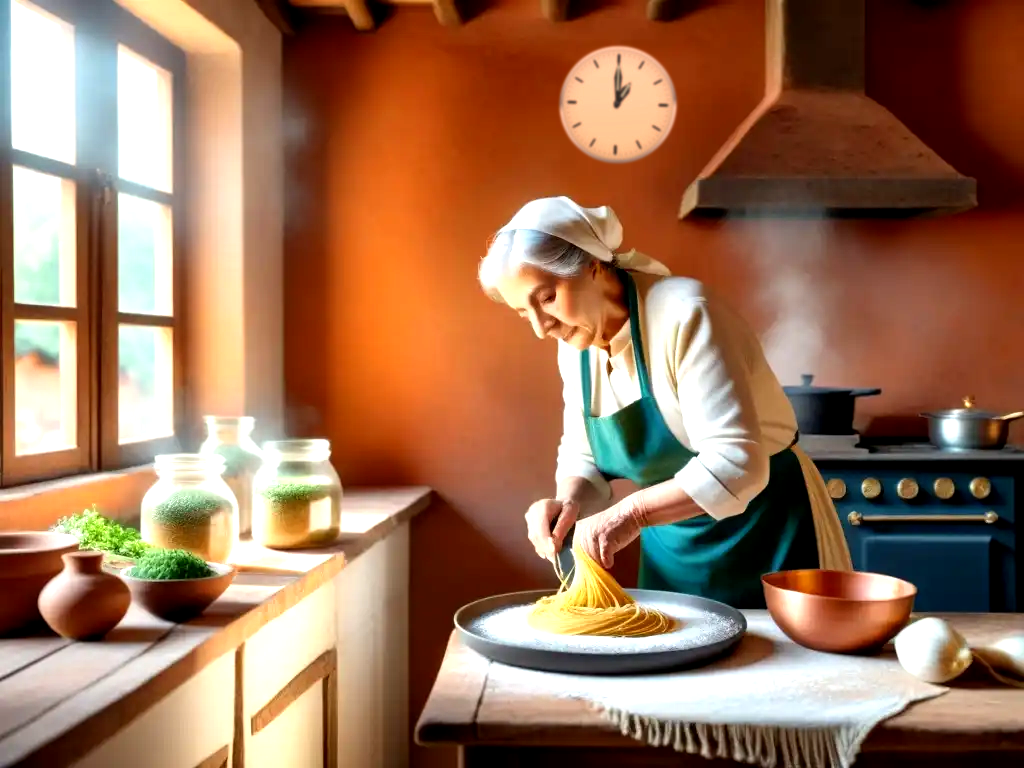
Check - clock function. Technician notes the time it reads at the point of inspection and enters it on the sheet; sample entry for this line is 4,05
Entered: 1,00
